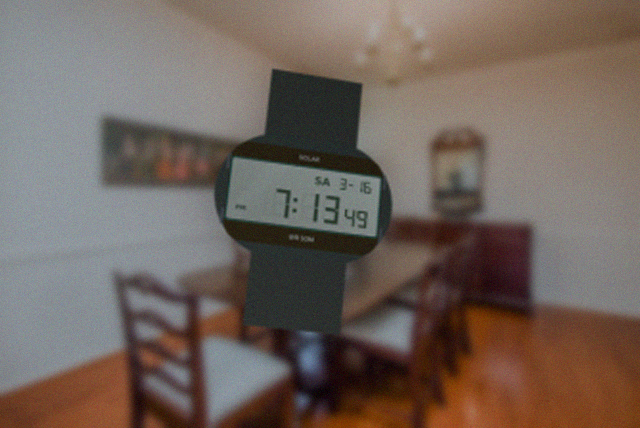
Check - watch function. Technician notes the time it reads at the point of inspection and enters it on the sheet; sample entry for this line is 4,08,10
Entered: 7,13,49
